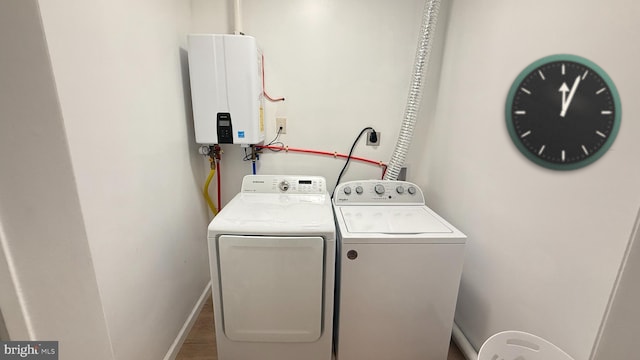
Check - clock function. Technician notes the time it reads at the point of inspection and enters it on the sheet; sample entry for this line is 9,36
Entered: 12,04
